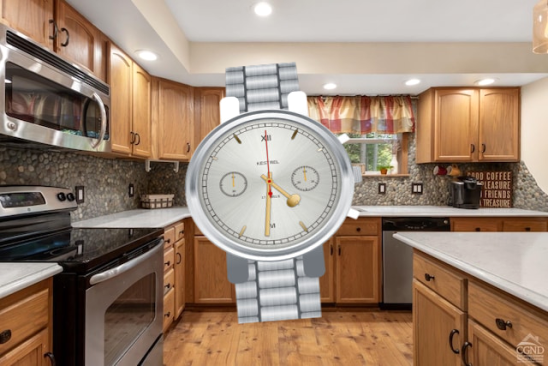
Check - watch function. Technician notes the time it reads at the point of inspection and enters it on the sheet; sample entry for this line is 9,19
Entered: 4,31
